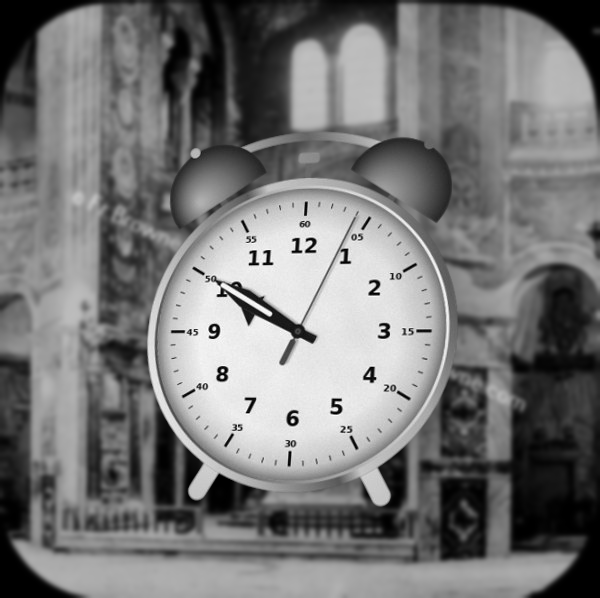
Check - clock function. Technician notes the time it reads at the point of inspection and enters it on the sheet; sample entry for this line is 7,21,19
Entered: 9,50,04
